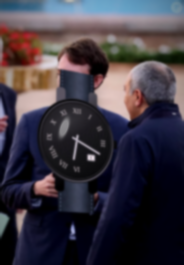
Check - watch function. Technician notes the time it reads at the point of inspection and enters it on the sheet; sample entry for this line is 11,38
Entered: 6,19
